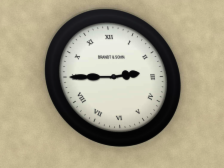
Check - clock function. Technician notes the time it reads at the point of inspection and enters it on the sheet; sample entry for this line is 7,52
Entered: 2,45
